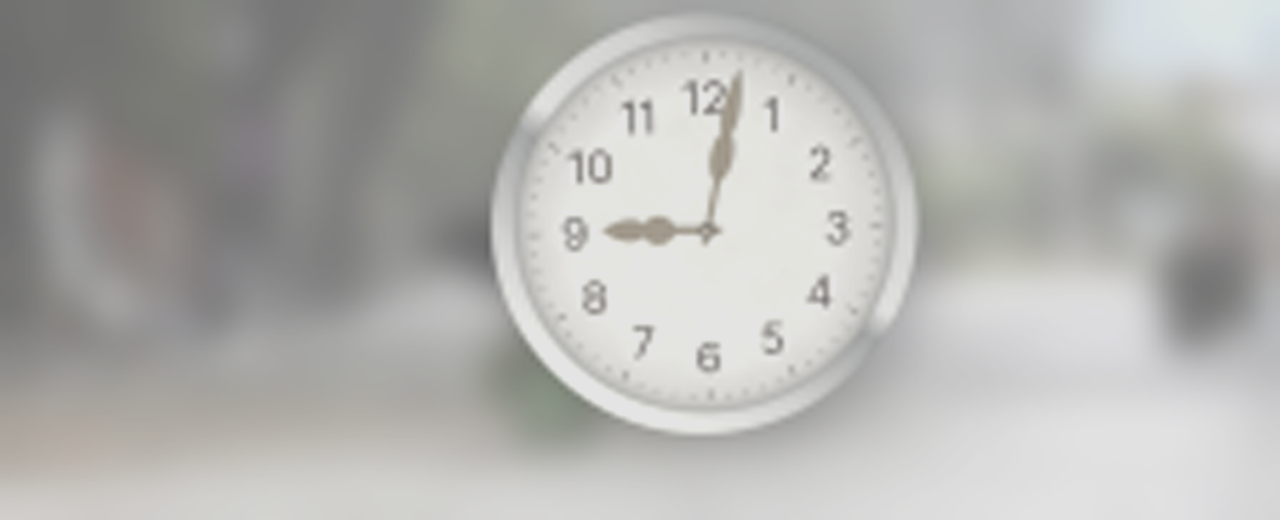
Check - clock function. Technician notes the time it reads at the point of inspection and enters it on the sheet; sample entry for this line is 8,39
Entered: 9,02
